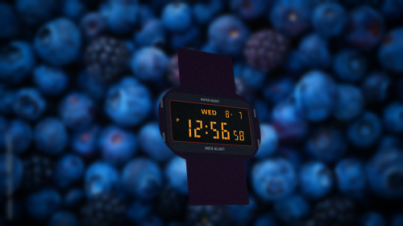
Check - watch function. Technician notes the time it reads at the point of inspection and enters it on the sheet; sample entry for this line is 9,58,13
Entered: 12,56,58
